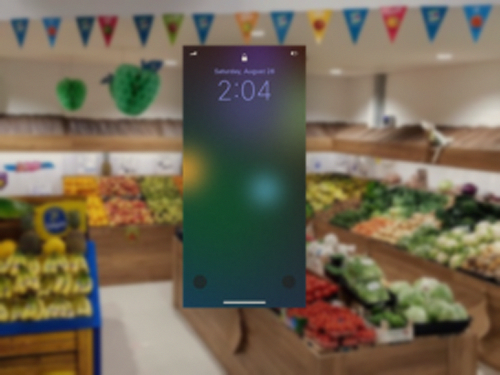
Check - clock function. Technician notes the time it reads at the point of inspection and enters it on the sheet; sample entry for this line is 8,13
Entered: 2,04
